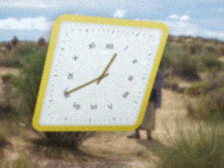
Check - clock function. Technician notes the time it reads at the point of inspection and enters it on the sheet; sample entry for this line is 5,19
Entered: 12,40
